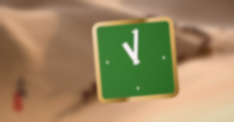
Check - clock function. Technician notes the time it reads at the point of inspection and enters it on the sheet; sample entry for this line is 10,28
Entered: 11,01
